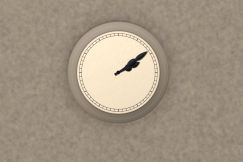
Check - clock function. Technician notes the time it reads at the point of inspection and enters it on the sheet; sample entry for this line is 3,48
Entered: 2,09
